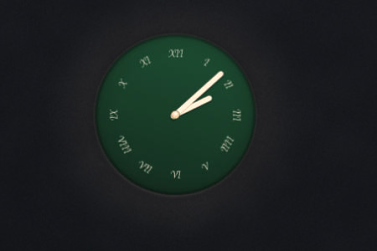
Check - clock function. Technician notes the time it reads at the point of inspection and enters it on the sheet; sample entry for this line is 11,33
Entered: 2,08
